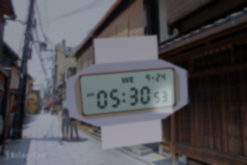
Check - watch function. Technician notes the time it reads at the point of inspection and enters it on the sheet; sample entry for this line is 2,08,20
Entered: 5,30,53
